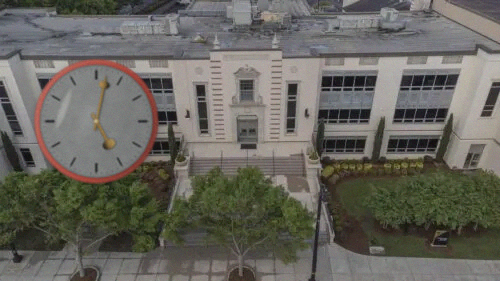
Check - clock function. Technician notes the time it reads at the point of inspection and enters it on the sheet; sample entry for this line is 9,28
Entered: 5,02
